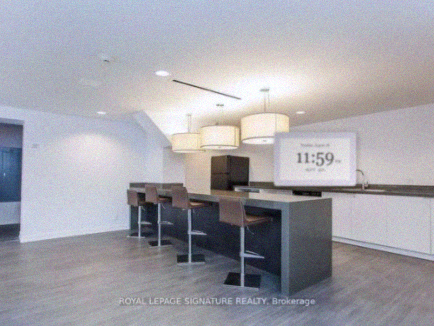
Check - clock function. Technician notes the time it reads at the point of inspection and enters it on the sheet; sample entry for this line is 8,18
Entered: 11,59
